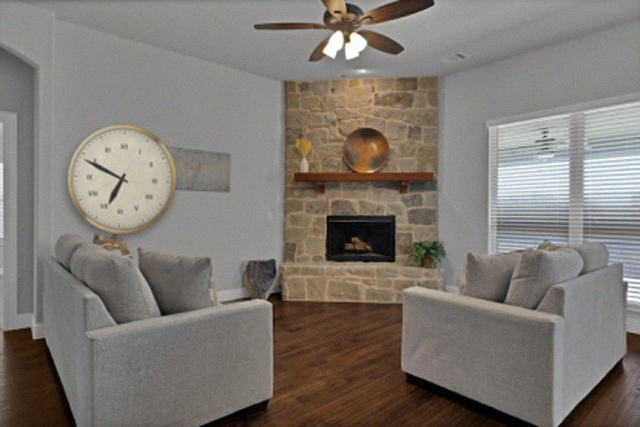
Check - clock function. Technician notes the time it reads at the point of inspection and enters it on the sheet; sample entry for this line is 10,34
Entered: 6,49
